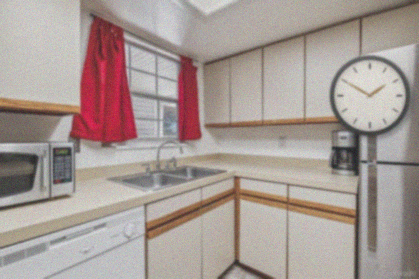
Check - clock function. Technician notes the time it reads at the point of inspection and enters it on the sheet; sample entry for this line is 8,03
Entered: 1,50
